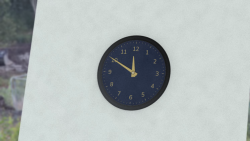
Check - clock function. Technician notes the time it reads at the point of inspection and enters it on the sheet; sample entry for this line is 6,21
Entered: 11,50
